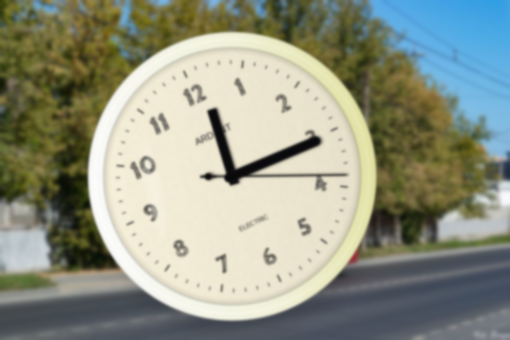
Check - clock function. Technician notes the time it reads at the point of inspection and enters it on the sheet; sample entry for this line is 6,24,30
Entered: 12,15,19
